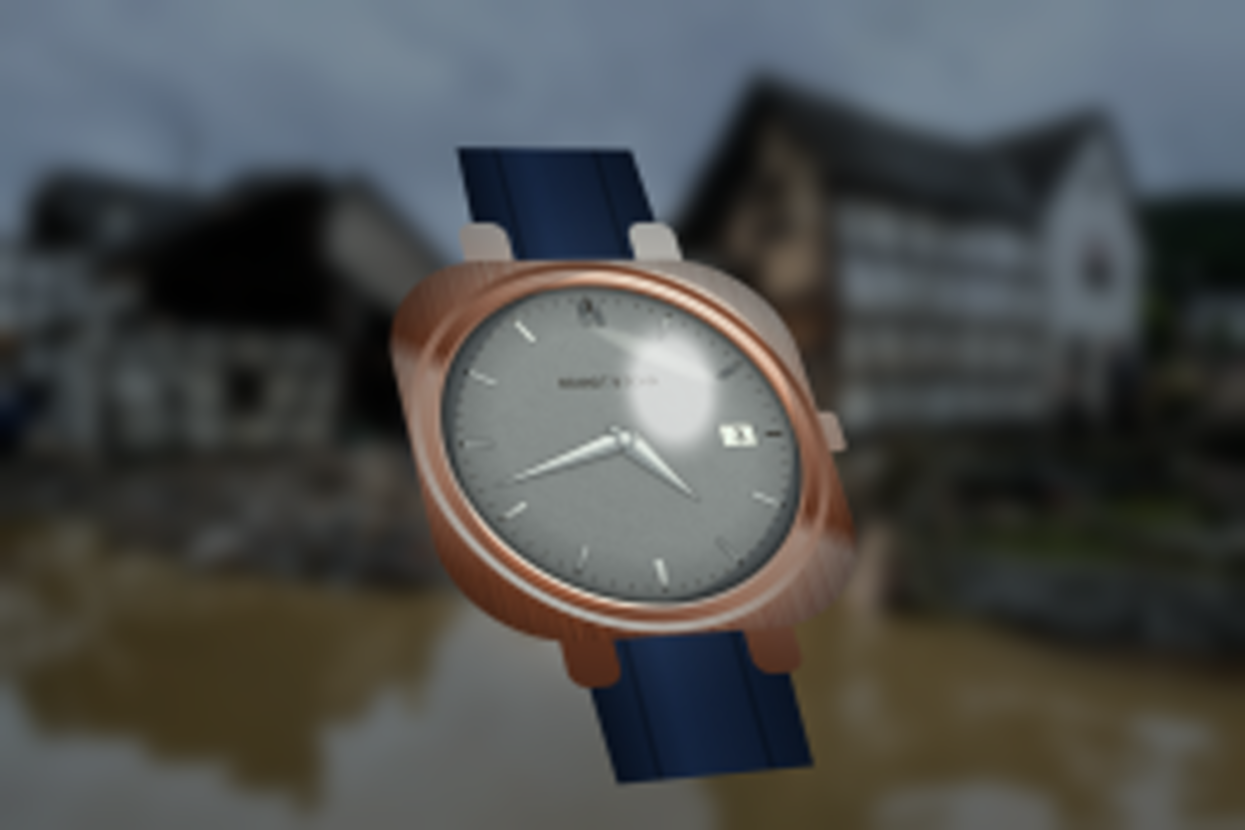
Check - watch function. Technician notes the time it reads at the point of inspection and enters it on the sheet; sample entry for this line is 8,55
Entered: 4,42
